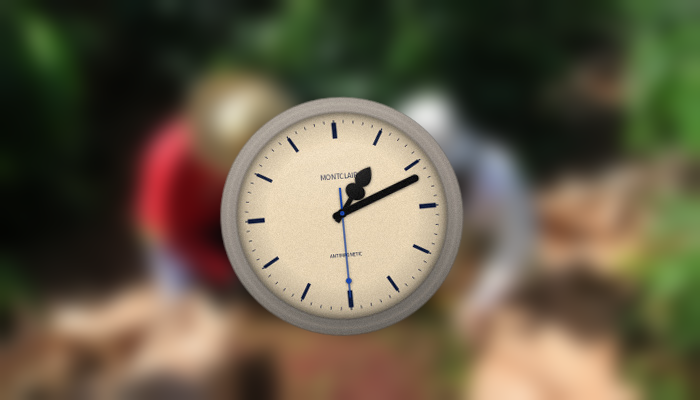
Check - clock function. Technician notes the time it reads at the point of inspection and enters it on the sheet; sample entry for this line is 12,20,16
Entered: 1,11,30
